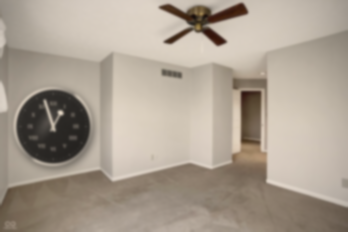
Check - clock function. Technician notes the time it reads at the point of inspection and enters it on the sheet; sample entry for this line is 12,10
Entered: 12,57
